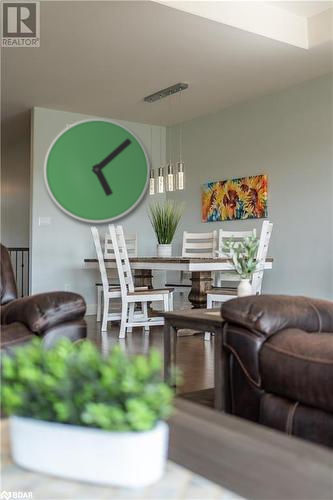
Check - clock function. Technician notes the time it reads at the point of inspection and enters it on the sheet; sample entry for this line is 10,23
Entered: 5,08
